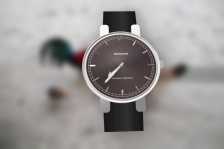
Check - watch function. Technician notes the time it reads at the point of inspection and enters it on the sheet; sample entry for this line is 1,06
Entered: 7,37
